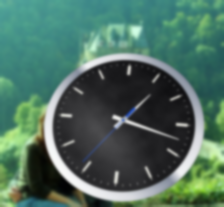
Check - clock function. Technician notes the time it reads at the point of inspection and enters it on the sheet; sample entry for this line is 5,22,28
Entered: 1,17,36
